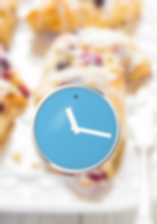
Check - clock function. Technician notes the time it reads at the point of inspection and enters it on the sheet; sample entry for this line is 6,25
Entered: 11,17
